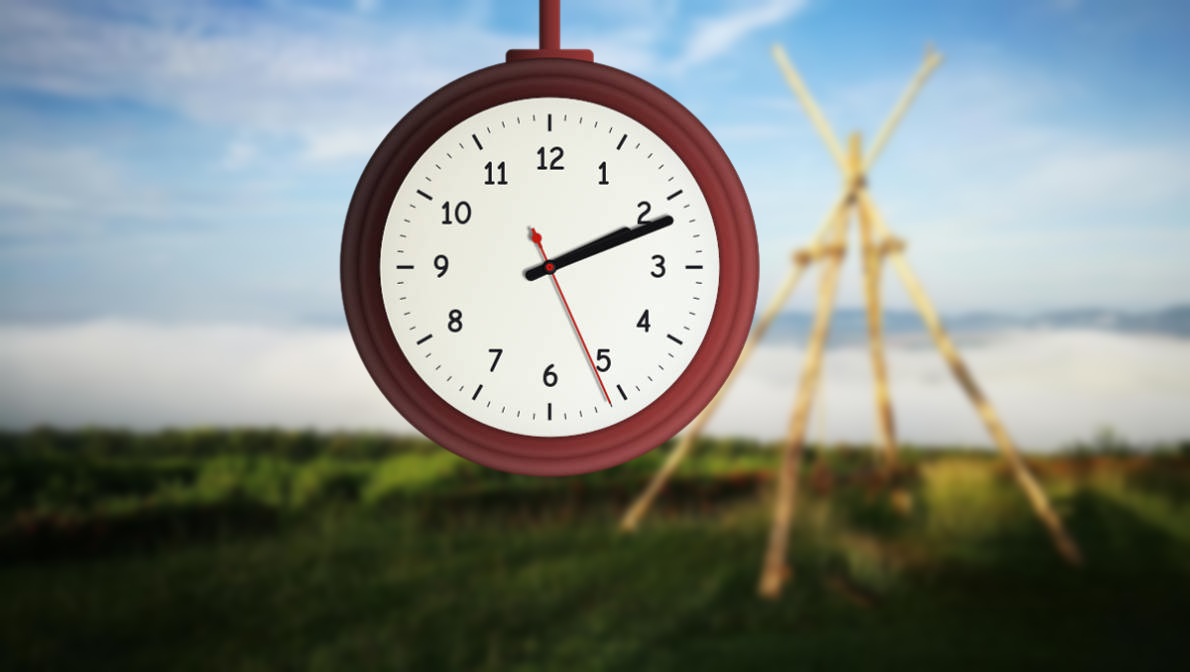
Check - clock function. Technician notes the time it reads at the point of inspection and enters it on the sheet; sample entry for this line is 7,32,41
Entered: 2,11,26
